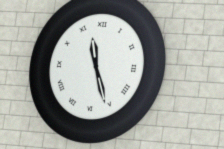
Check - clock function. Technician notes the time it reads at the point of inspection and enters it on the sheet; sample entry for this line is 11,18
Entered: 11,26
